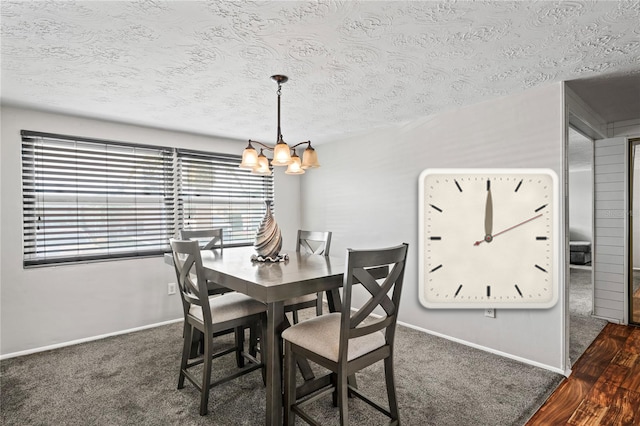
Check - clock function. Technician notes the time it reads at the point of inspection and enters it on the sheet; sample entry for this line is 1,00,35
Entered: 12,00,11
